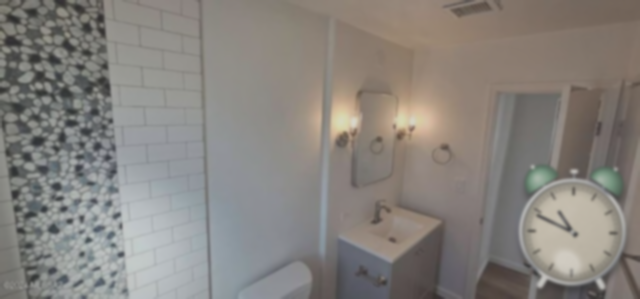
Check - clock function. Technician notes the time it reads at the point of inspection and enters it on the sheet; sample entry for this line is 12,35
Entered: 10,49
